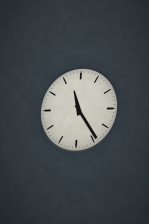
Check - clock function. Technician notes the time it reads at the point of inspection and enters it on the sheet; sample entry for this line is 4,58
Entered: 11,24
